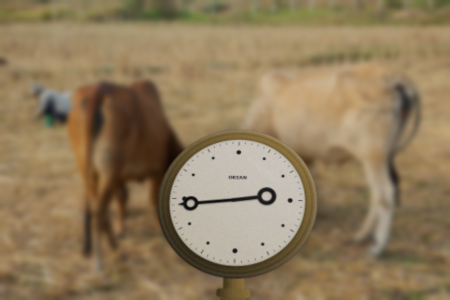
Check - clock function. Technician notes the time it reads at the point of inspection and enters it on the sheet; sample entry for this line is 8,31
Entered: 2,44
